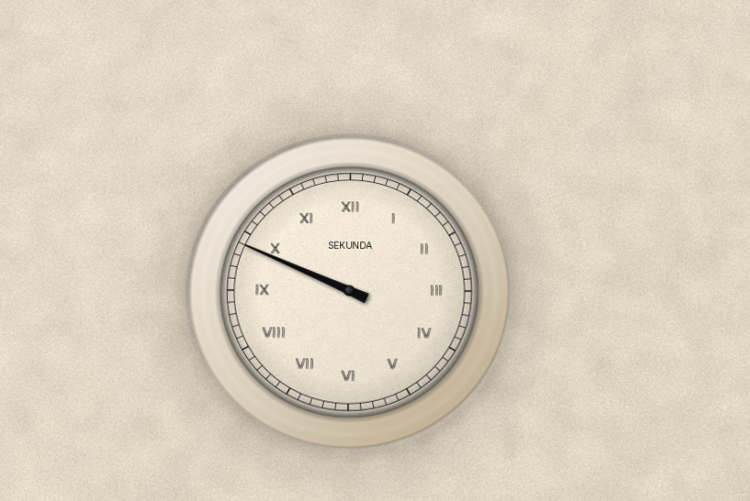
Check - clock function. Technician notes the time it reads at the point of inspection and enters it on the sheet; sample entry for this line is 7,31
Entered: 9,49
